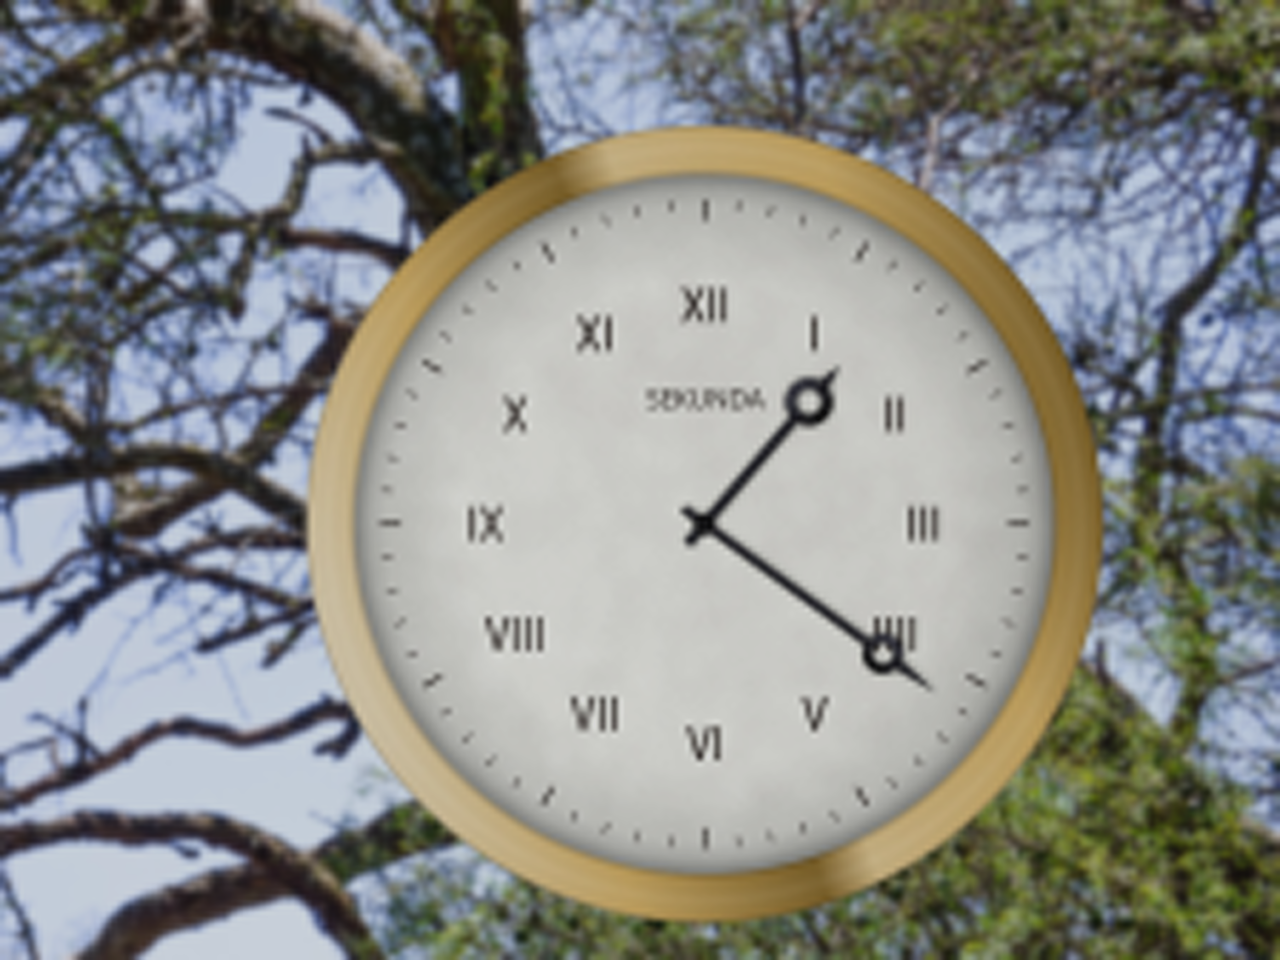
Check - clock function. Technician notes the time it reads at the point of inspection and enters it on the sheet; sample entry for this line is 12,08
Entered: 1,21
